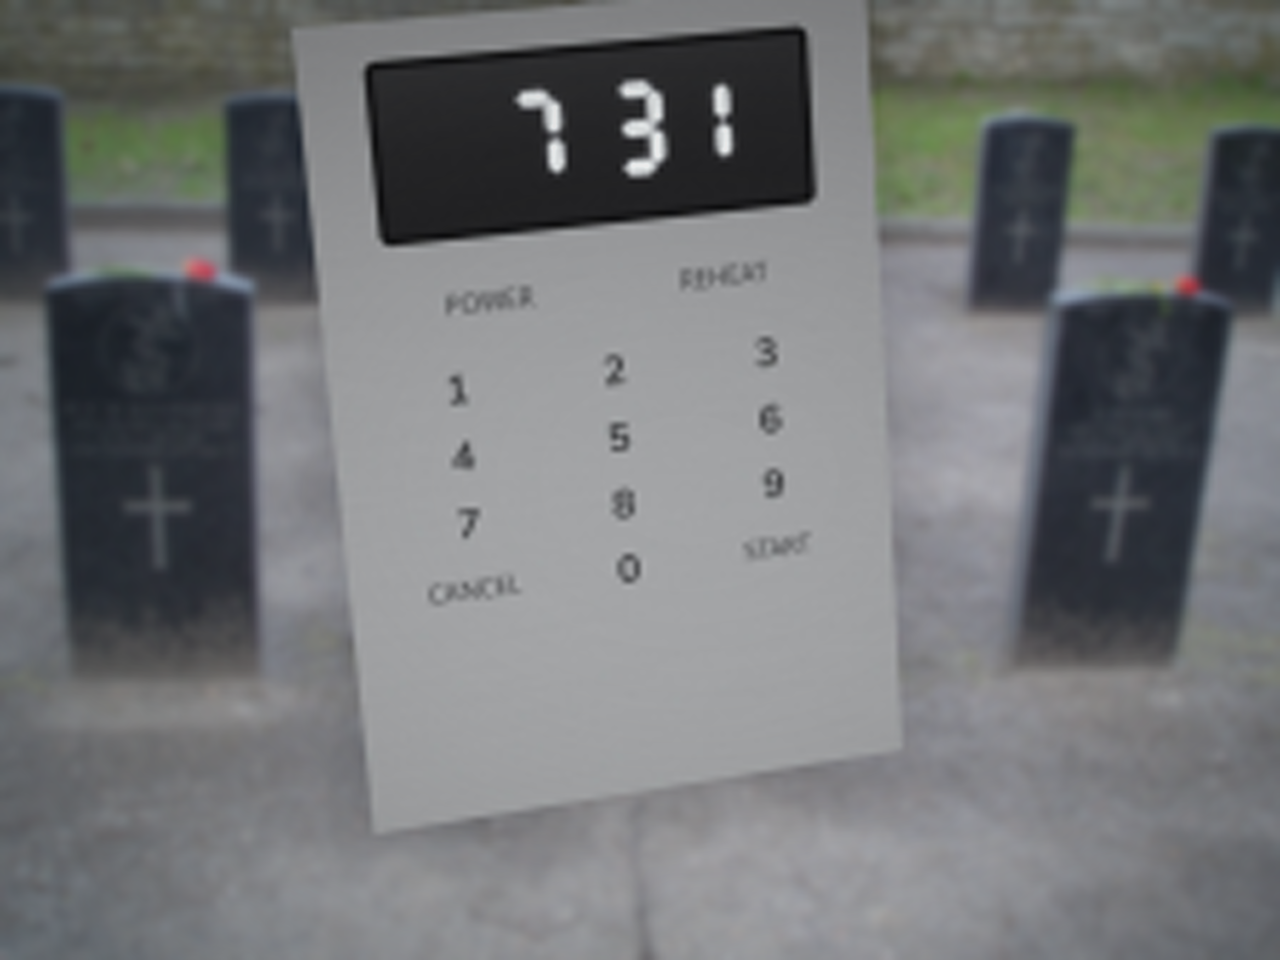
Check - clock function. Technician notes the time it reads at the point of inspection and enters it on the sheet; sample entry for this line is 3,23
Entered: 7,31
